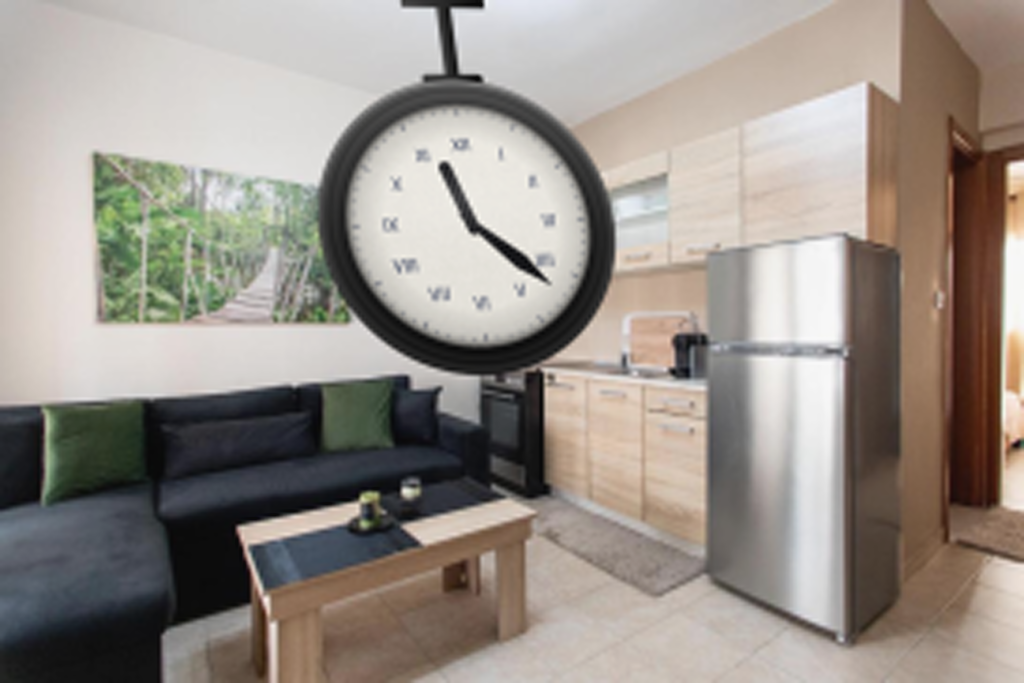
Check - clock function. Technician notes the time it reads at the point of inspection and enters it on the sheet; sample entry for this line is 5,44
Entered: 11,22
